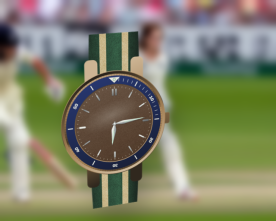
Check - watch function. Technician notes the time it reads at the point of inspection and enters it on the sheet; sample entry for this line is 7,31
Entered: 6,14
